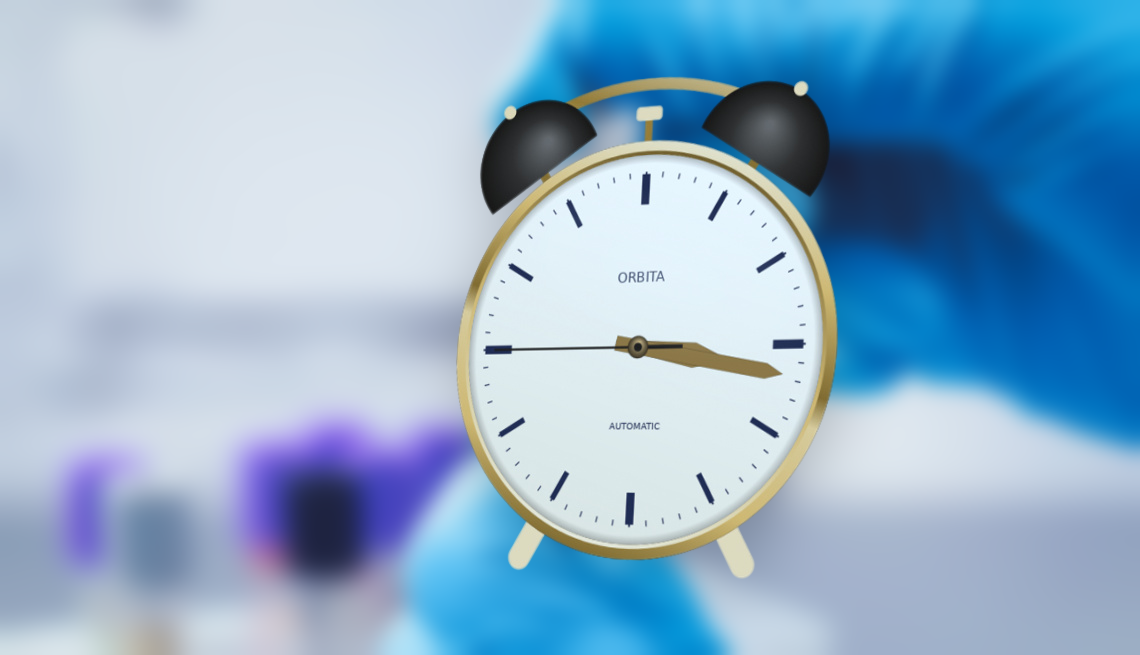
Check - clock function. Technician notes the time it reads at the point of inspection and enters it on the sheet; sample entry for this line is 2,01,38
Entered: 3,16,45
